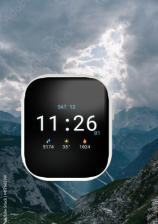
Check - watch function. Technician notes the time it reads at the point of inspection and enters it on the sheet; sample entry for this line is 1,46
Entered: 11,26
